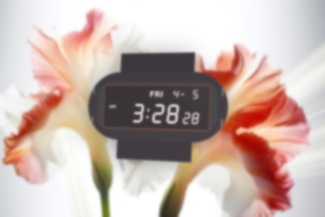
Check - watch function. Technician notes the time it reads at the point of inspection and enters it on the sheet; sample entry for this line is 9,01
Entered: 3,28
